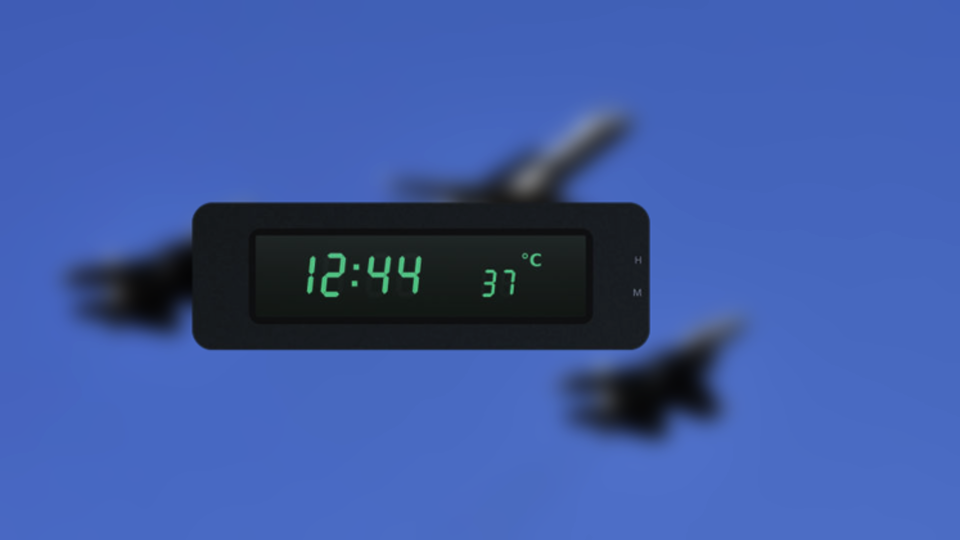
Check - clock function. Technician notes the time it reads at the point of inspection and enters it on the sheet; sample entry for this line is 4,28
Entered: 12,44
